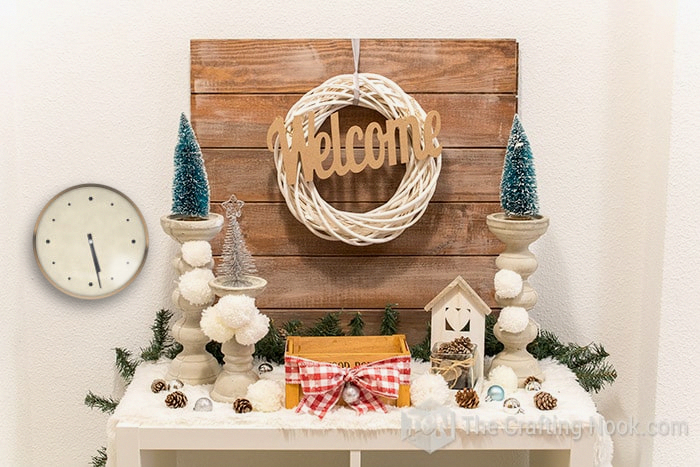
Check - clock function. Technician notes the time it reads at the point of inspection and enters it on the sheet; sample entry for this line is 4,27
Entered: 5,28
